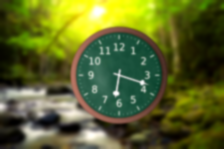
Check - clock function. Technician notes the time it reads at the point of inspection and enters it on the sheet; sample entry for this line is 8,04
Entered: 6,18
